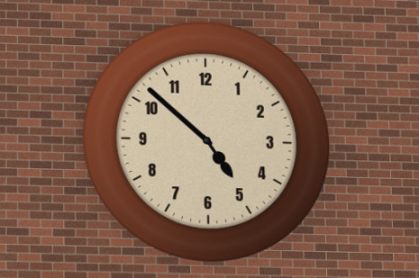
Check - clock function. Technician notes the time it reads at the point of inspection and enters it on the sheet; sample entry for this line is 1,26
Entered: 4,52
